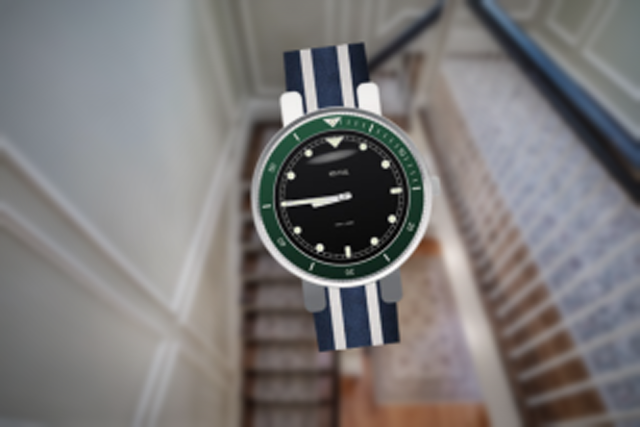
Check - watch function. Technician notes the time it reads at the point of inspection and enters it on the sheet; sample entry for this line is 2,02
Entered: 8,45
